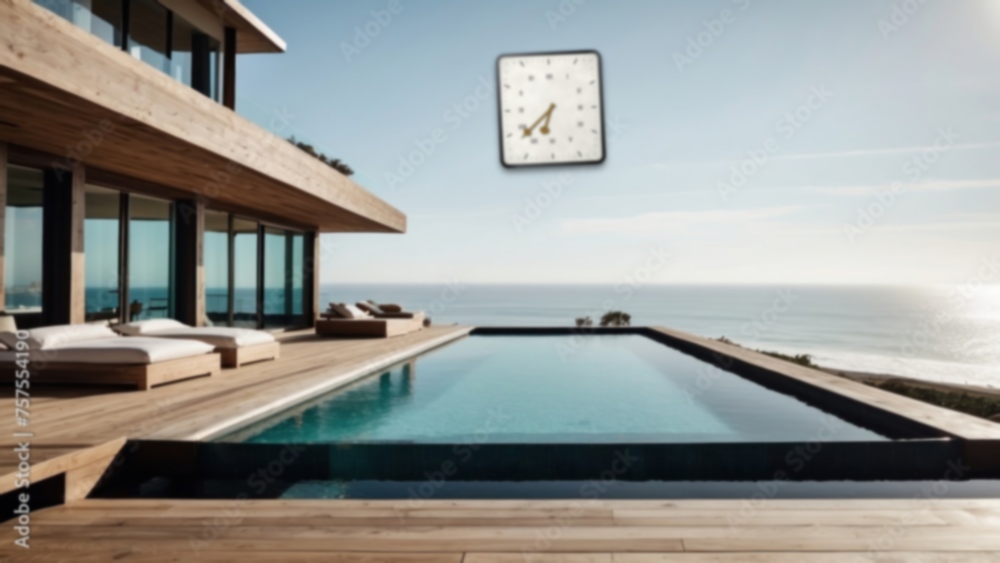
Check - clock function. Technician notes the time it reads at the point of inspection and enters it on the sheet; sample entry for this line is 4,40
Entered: 6,38
